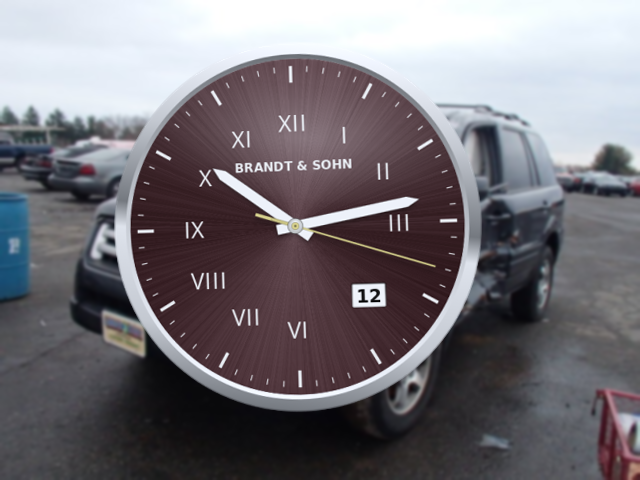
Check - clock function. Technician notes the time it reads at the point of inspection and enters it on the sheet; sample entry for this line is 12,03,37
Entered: 10,13,18
